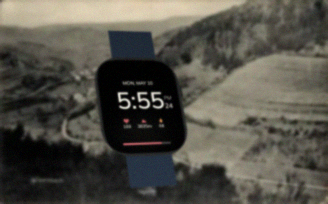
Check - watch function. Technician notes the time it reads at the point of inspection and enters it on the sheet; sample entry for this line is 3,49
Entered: 5,55
